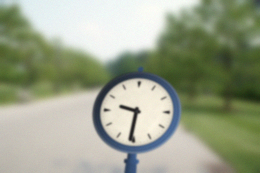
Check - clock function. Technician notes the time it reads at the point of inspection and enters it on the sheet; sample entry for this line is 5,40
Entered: 9,31
